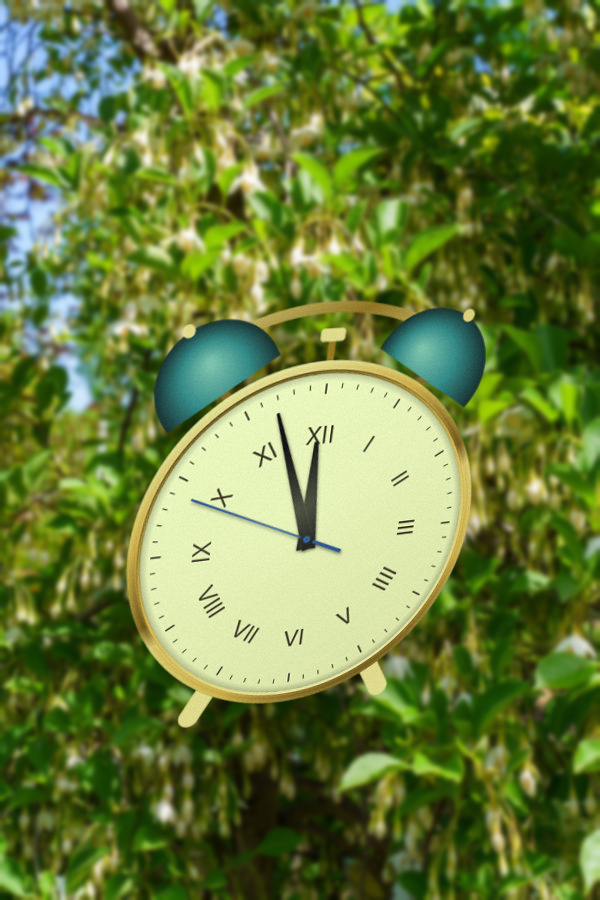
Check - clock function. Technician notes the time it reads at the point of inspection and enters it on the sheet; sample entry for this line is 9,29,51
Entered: 11,56,49
